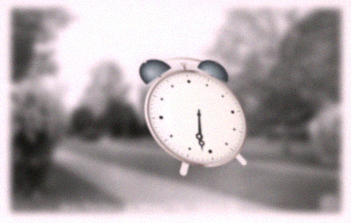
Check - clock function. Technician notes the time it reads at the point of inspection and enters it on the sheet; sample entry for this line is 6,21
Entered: 6,32
